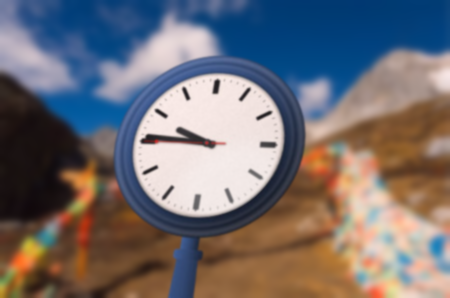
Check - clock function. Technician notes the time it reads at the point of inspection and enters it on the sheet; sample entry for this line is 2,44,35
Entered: 9,45,45
